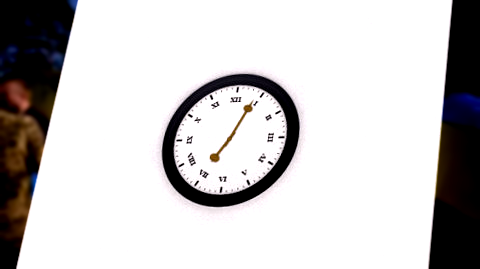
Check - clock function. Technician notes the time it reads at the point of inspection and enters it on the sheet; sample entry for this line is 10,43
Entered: 7,04
